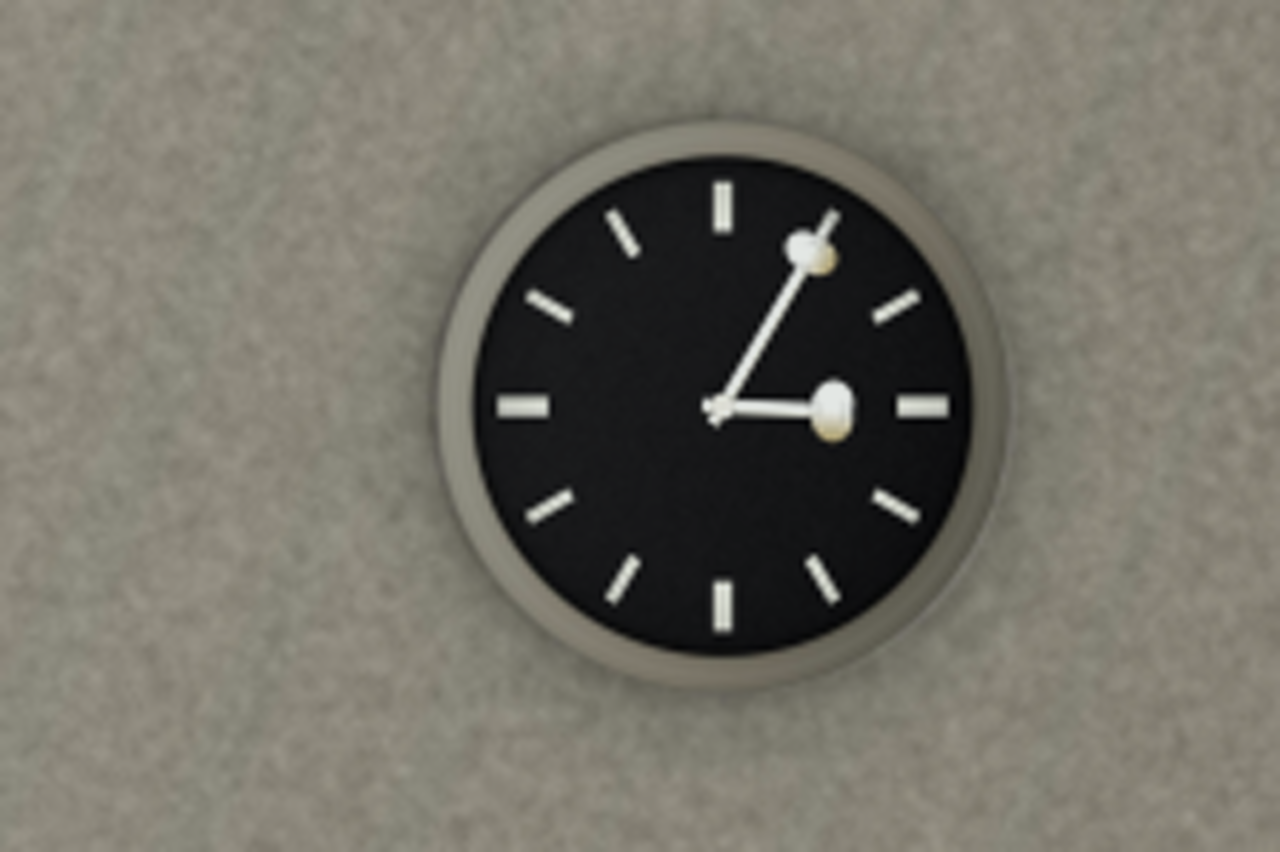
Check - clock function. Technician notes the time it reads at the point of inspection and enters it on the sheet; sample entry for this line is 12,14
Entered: 3,05
